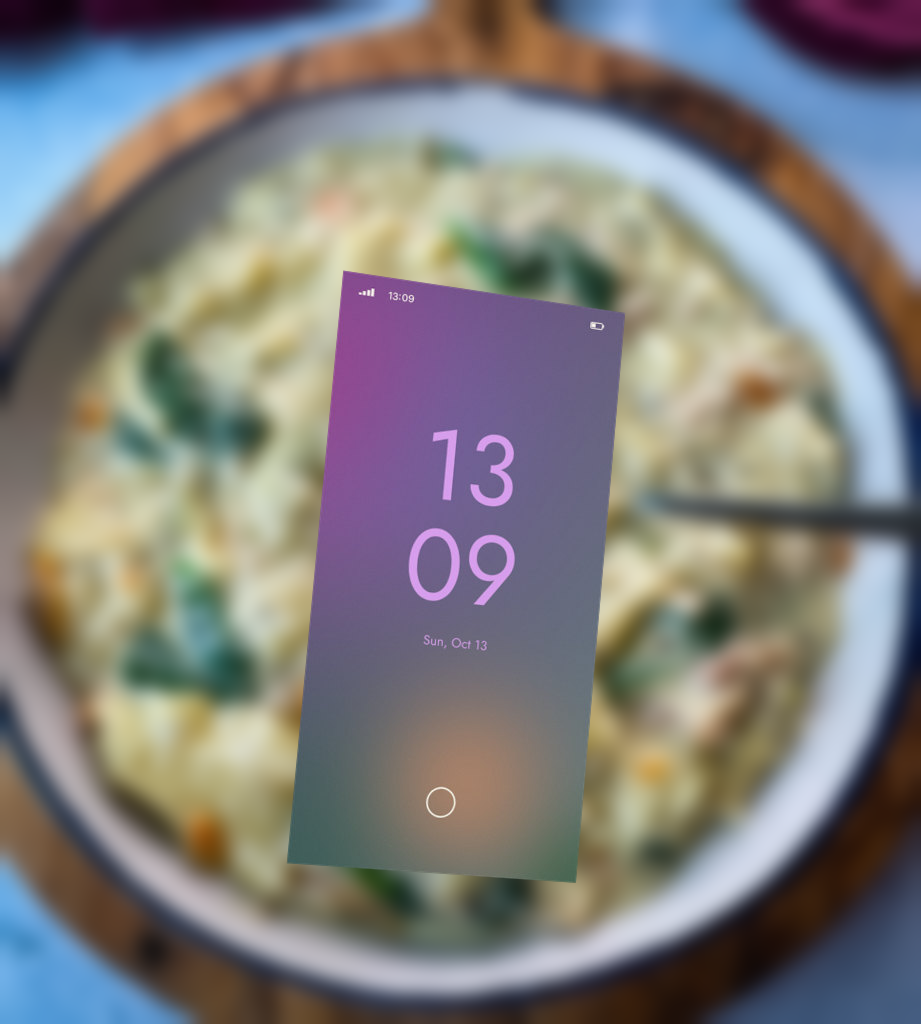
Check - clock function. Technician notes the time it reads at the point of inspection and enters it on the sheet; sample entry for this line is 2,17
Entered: 13,09
